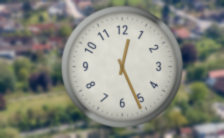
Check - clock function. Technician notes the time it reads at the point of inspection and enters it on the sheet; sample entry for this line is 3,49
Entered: 12,26
